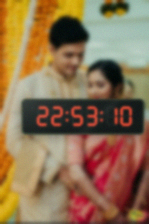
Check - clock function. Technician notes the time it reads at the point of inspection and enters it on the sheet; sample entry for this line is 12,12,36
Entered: 22,53,10
